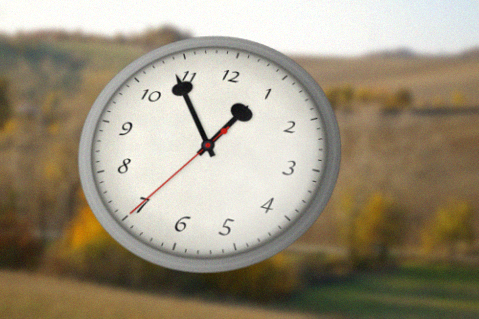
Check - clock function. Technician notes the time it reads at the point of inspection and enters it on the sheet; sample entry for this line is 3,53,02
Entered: 12,53,35
